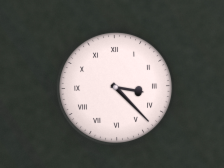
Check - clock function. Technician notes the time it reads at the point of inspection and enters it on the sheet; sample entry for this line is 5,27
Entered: 3,23
